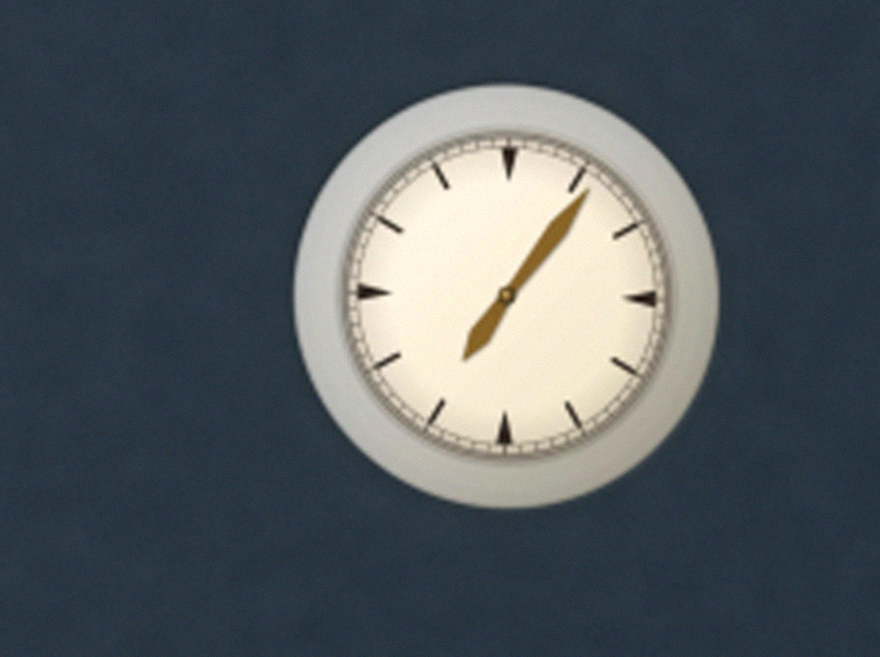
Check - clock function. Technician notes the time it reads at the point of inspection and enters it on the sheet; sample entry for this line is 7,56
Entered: 7,06
